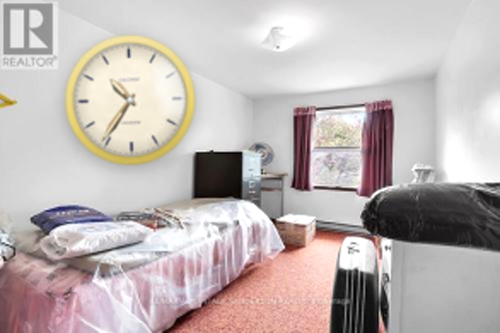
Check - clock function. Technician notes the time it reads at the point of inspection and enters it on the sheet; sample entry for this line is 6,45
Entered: 10,36
